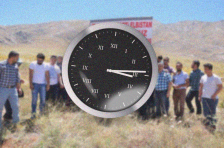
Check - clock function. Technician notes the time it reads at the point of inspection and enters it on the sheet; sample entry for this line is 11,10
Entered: 3,14
